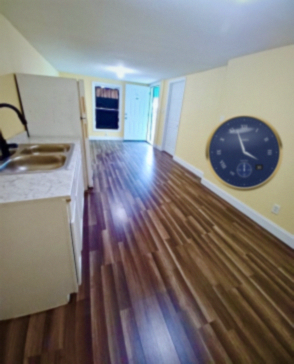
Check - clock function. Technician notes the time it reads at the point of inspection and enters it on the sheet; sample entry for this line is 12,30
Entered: 3,57
